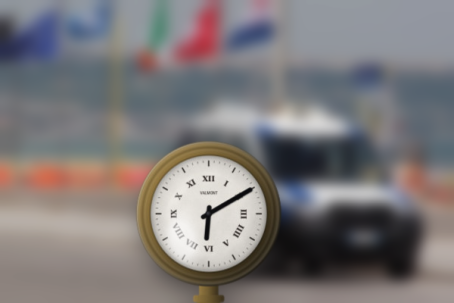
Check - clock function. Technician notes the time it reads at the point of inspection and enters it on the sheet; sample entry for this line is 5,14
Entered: 6,10
